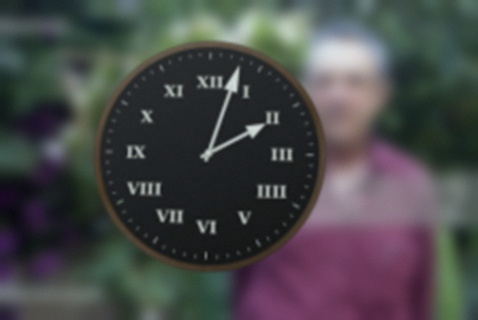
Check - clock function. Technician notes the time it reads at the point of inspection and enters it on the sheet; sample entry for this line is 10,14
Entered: 2,03
